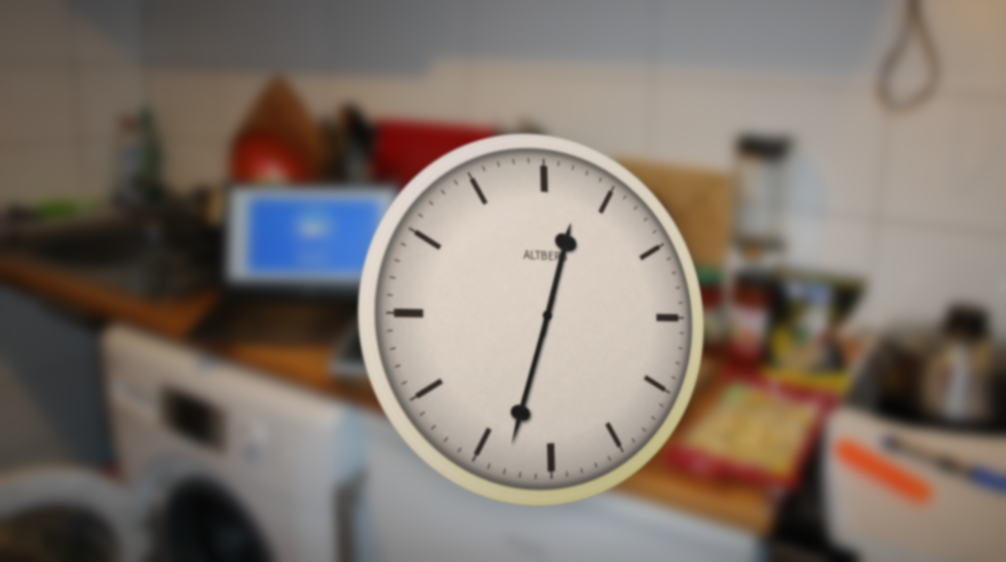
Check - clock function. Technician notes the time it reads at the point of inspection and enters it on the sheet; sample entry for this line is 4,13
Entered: 12,33
